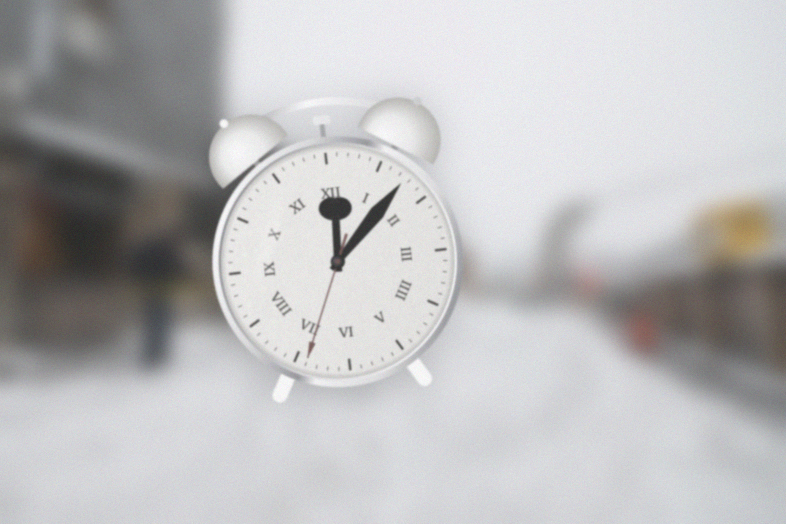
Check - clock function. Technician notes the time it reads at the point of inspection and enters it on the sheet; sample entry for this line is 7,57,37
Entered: 12,07,34
